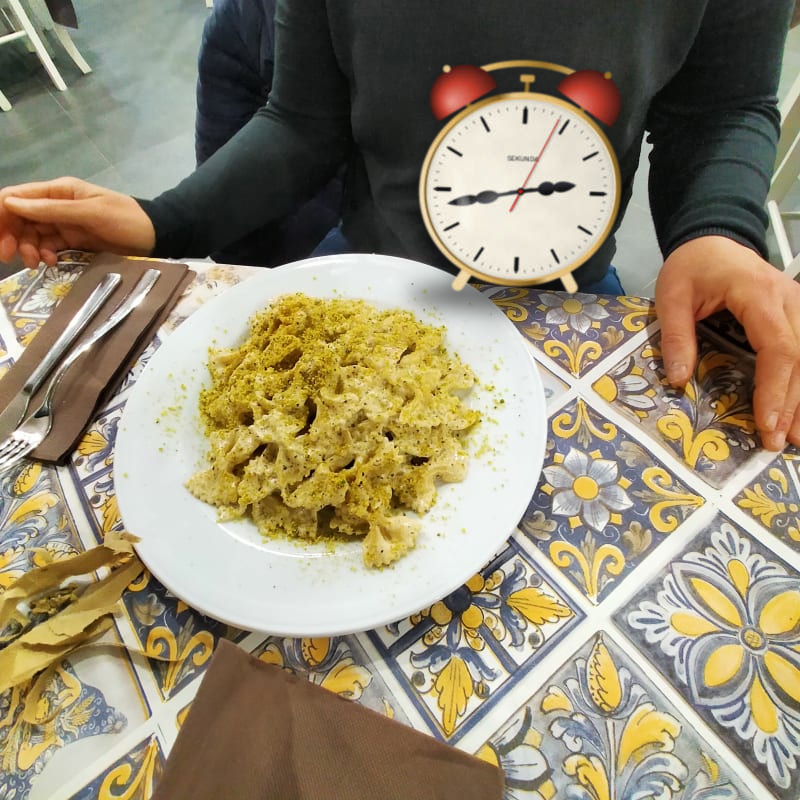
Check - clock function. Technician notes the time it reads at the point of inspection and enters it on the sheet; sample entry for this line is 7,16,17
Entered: 2,43,04
